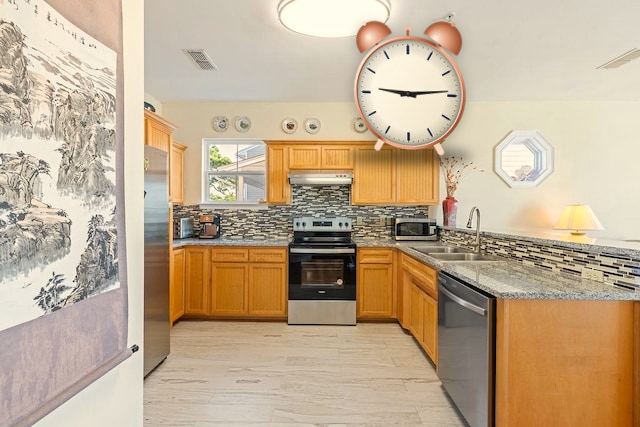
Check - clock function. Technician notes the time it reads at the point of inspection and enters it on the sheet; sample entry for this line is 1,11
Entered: 9,14
